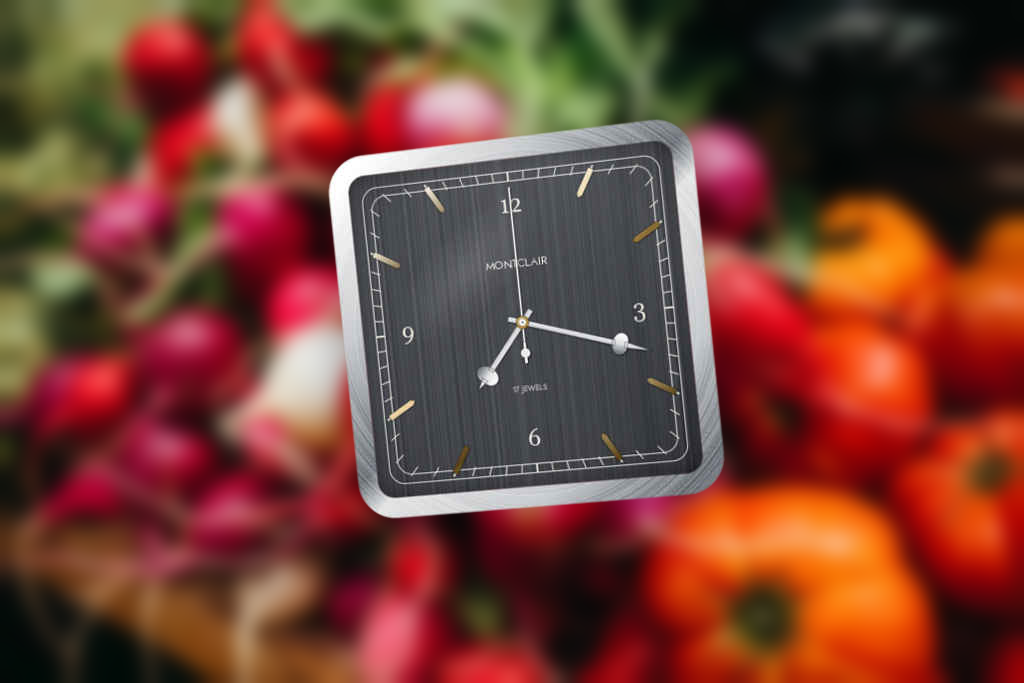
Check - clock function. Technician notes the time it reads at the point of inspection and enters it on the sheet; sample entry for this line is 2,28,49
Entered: 7,18,00
